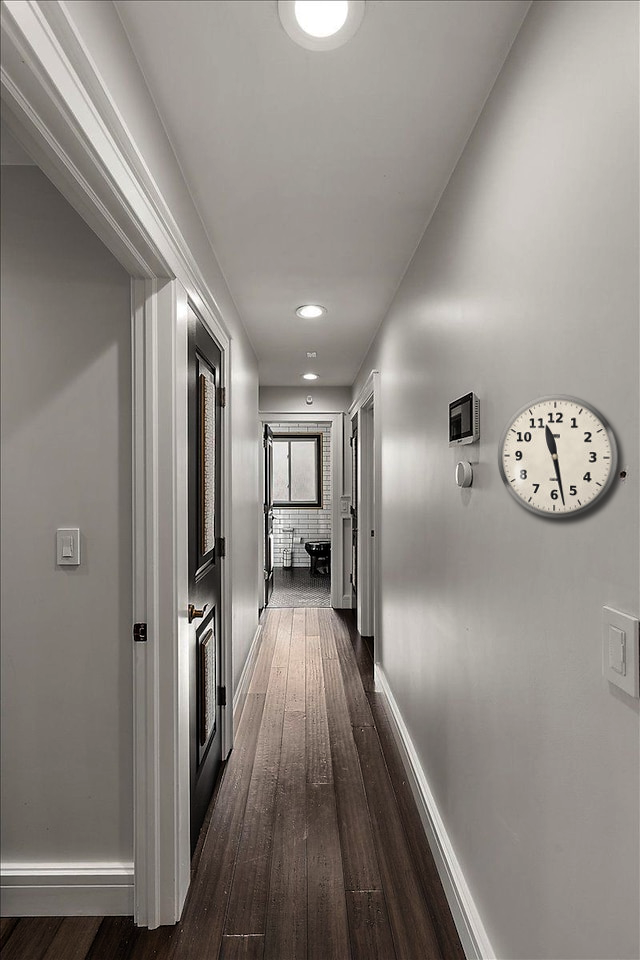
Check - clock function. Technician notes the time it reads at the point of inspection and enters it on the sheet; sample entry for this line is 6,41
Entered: 11,28
